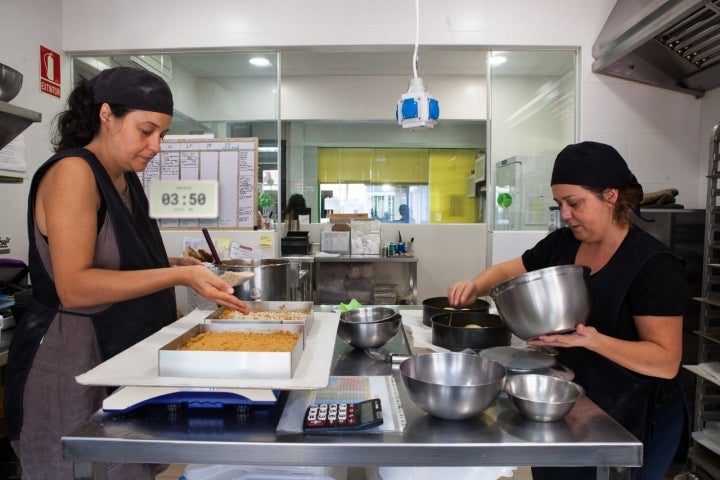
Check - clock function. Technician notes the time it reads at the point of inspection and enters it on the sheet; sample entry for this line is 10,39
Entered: 3,50
